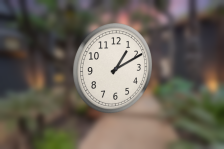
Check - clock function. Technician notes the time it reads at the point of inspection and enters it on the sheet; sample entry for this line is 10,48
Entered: 1,11
